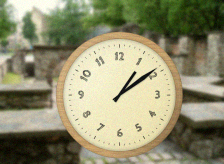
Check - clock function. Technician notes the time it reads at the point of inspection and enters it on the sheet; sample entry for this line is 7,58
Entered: 1,09
